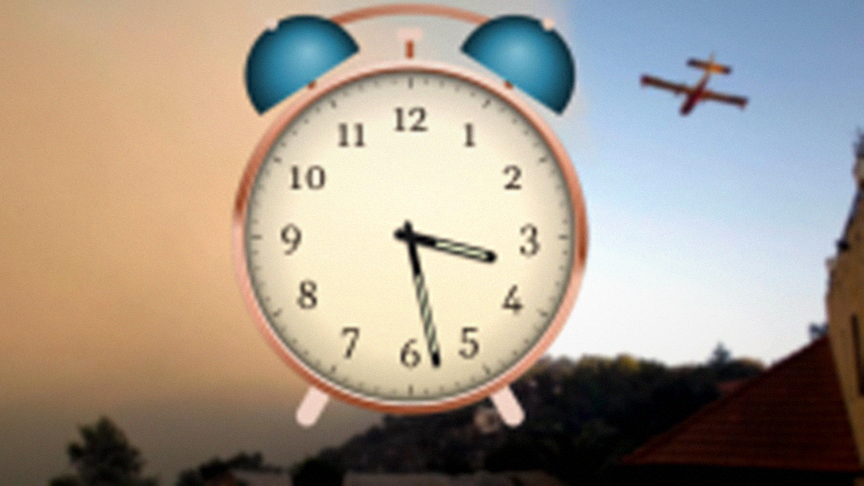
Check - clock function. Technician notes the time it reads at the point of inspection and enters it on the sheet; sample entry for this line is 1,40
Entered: 3,28
